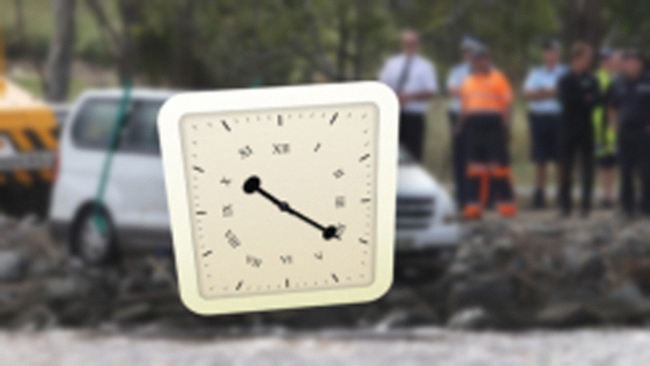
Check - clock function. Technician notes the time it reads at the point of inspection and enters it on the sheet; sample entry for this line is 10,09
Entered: 10,21
